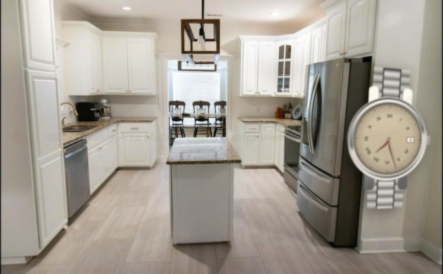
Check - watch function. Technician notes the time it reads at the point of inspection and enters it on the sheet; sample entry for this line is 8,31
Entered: 7,27
